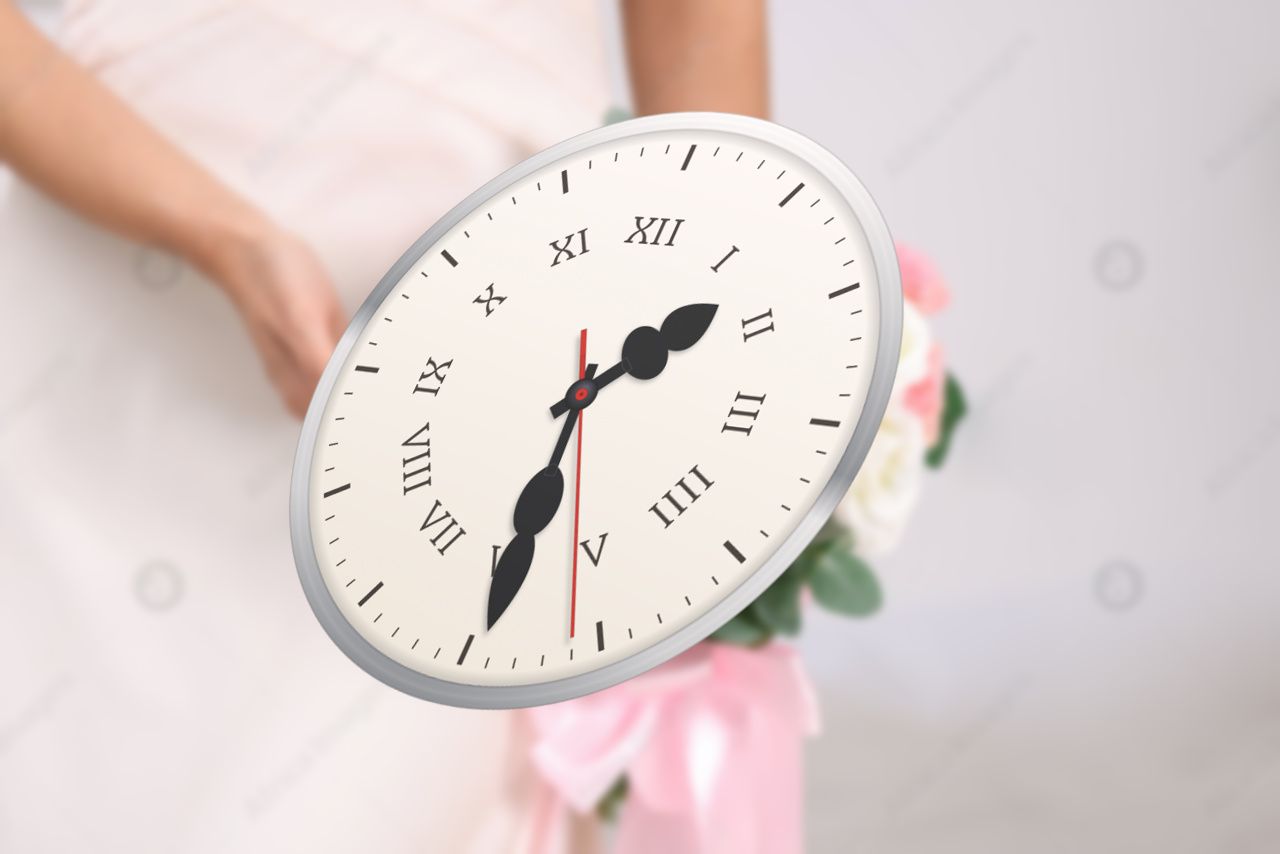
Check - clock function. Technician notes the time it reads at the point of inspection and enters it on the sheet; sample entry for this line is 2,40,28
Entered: 1,29,26
